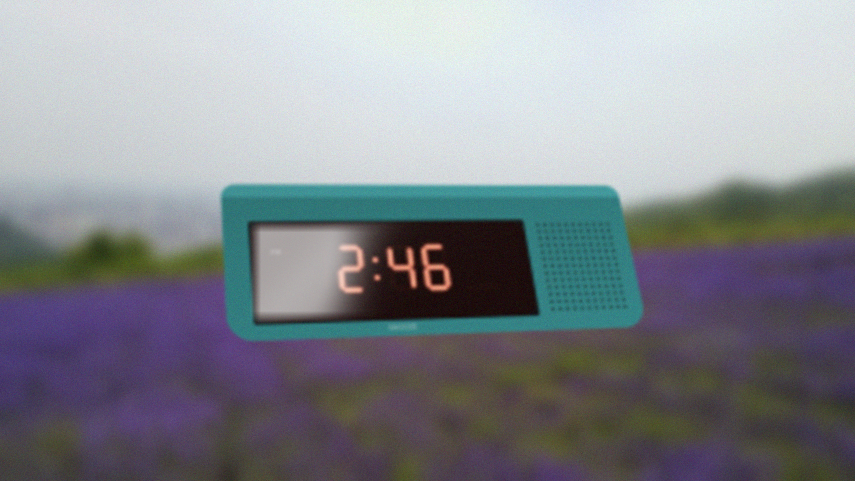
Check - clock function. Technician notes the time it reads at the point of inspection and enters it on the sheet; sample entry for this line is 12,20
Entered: 2,46
